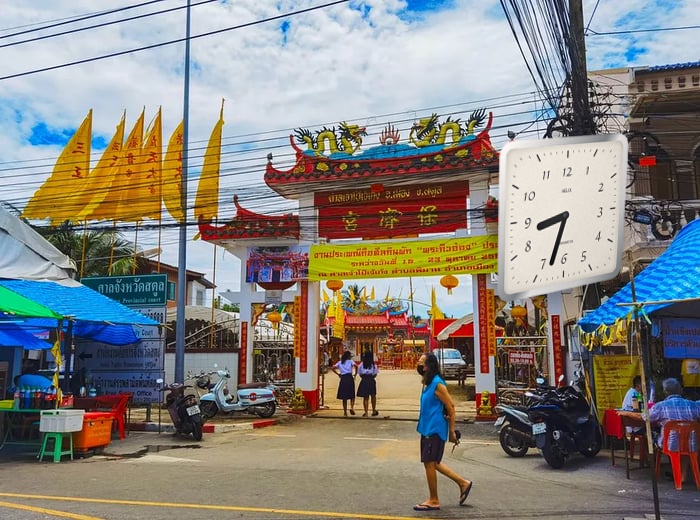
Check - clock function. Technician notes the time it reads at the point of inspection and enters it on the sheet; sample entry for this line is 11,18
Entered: 8,33
